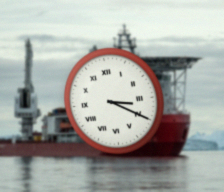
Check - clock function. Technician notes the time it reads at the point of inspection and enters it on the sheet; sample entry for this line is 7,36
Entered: 3,20
